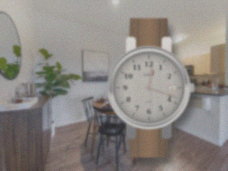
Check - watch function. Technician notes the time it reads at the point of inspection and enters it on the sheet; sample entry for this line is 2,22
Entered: 12,18
